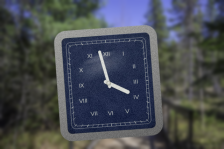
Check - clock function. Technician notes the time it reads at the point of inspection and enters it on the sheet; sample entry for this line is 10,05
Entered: 3,58
